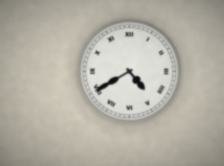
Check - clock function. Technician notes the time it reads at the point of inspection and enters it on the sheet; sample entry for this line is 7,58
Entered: 4,40
